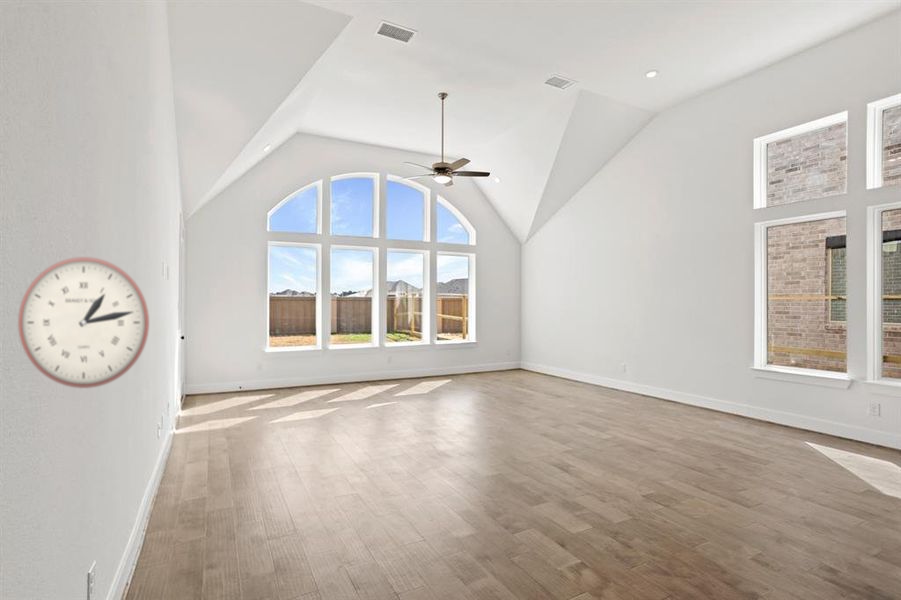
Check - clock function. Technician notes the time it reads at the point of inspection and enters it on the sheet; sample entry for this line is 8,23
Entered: 1,13
